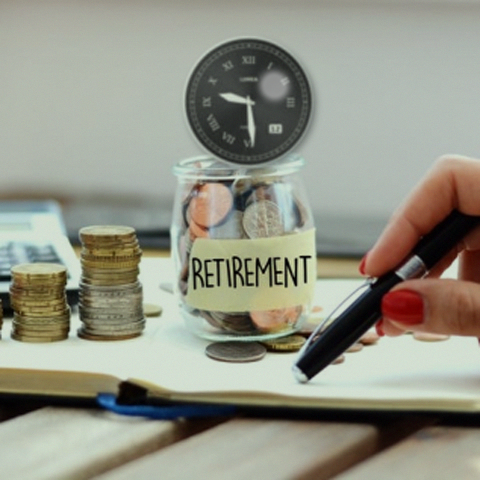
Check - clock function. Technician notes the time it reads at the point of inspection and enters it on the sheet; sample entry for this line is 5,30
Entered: 9,29
